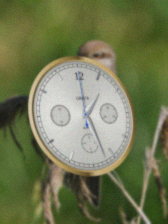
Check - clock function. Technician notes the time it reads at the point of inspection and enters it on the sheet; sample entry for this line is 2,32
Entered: 1,27
